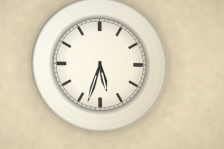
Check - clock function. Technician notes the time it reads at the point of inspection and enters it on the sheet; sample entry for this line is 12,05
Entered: 5,33
